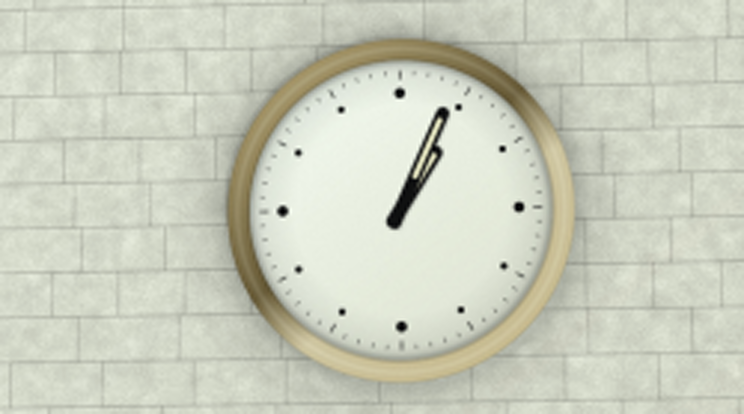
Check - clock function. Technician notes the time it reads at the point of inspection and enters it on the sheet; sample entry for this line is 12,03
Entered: 1,04
